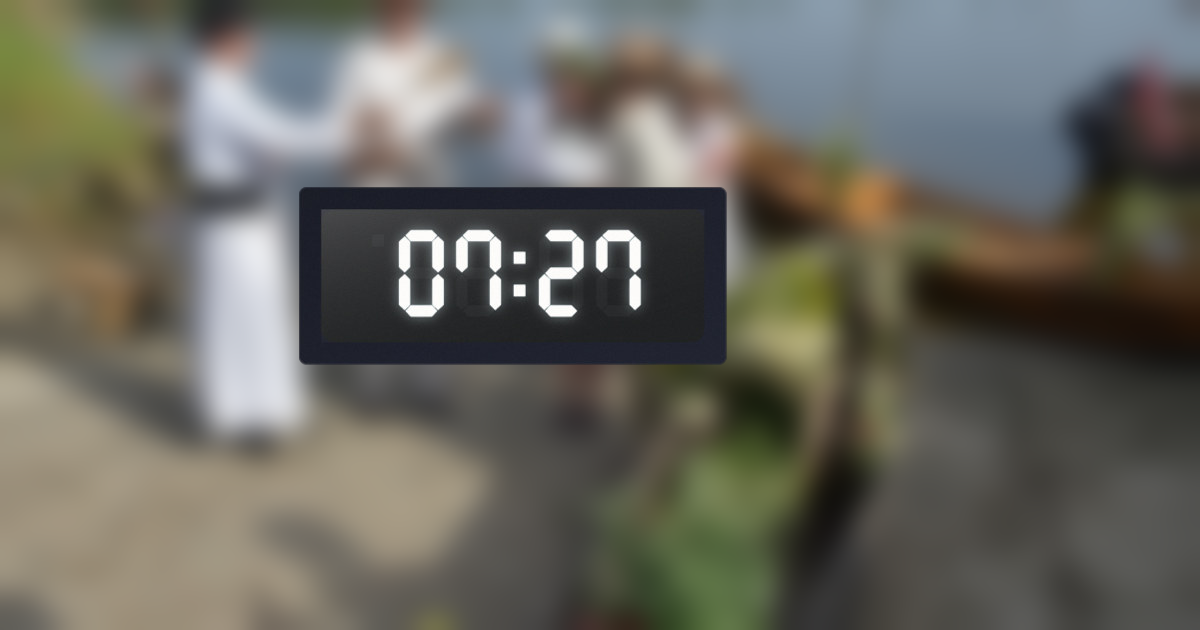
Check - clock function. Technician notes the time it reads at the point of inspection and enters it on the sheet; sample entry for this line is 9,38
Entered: 7,27
